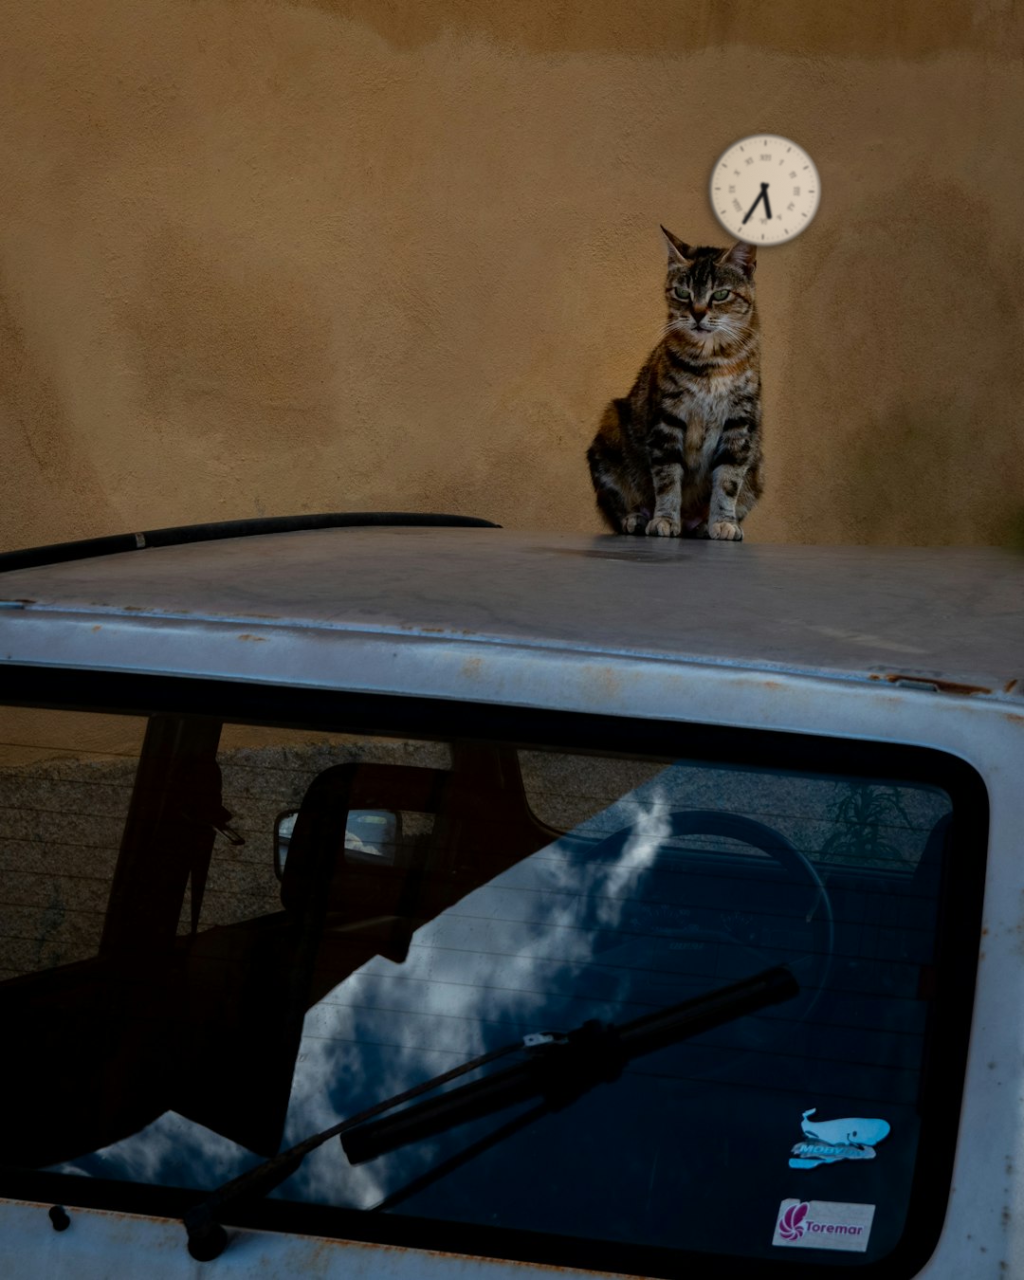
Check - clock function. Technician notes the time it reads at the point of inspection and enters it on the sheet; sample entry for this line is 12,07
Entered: 5,35
